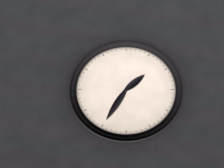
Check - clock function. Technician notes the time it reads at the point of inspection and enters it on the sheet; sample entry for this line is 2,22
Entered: 1,35
